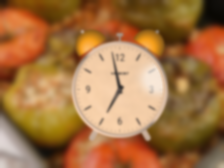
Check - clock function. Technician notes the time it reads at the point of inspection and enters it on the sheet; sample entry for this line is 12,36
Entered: 6,58
